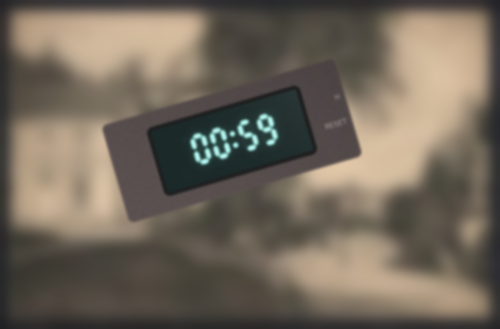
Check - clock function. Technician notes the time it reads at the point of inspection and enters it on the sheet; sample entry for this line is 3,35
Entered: 0,59
